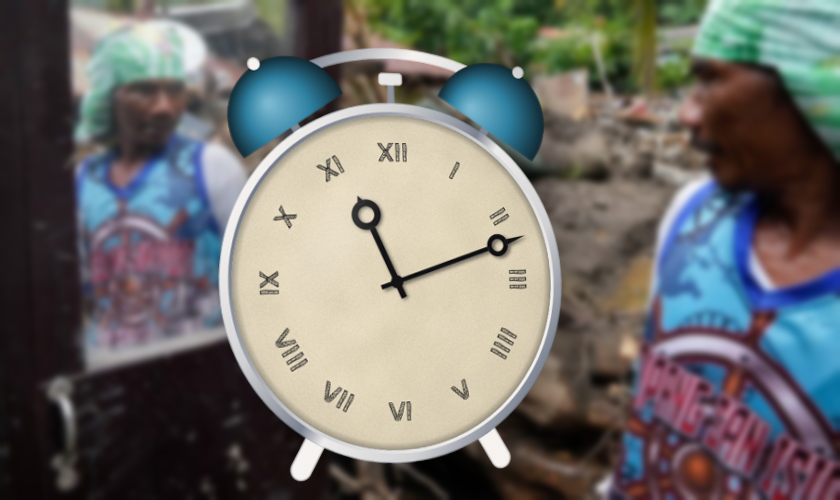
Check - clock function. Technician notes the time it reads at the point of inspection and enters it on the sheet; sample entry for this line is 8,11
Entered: 11,12
